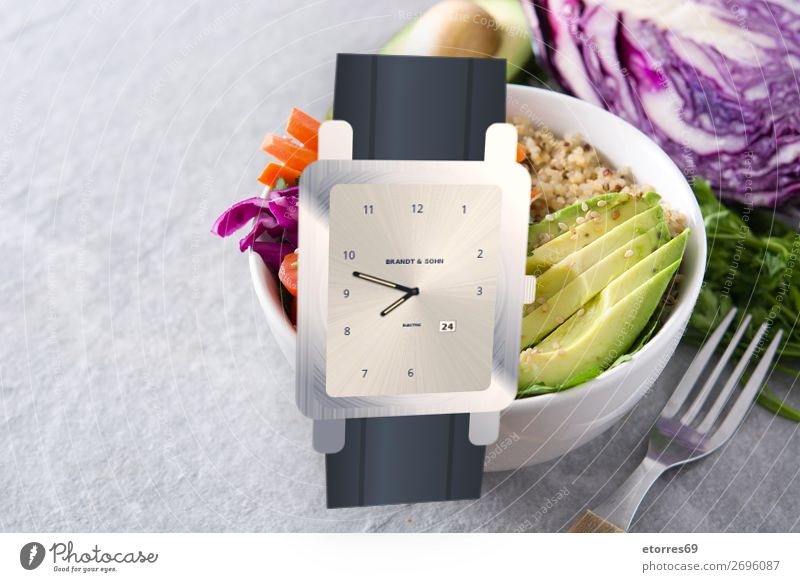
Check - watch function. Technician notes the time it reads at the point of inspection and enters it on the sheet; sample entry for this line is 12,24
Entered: 7,48
